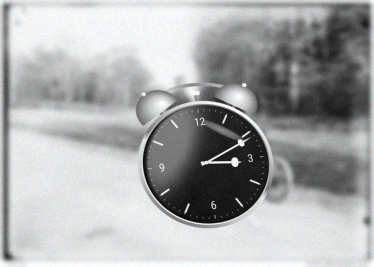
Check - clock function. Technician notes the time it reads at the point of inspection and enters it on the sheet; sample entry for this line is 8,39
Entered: 3,11
